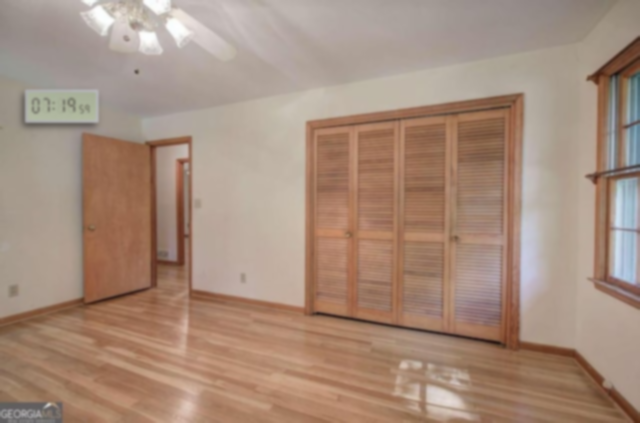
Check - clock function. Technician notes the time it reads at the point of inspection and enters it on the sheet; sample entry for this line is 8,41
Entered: 7,19
